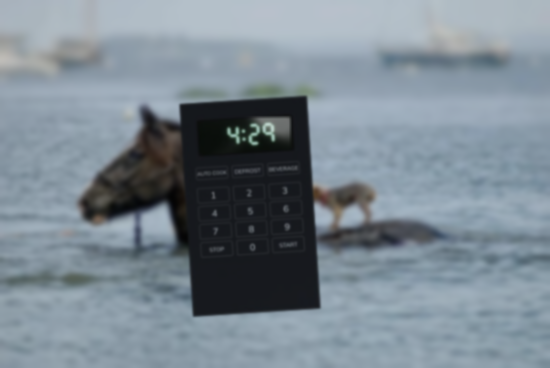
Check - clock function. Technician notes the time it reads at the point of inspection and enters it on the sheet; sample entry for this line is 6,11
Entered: 4,29
